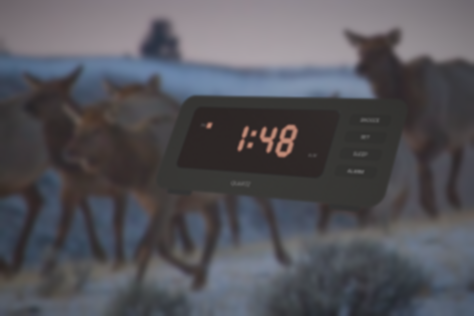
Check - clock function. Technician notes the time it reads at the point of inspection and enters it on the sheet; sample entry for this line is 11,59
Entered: 1,48
